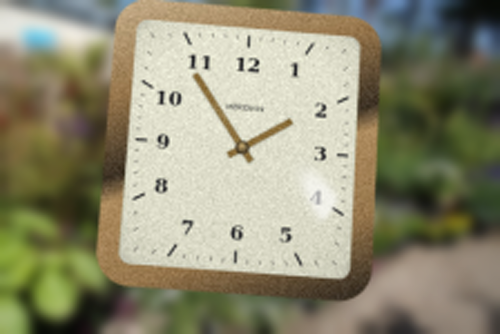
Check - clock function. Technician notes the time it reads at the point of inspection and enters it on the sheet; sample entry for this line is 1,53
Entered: 1,54
